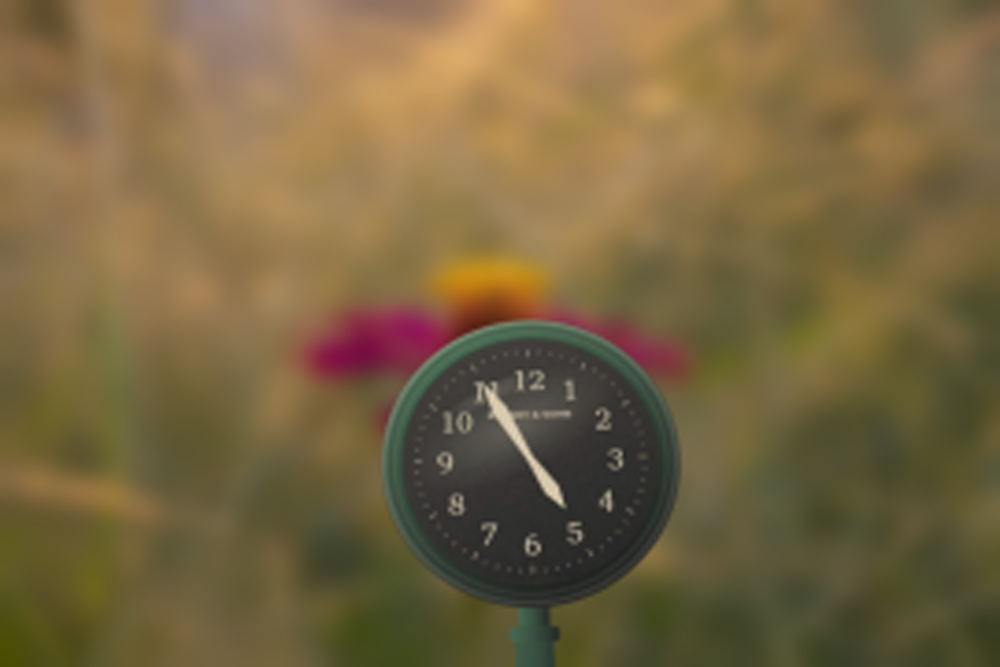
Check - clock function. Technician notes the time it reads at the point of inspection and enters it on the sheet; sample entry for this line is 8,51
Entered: 4,55
